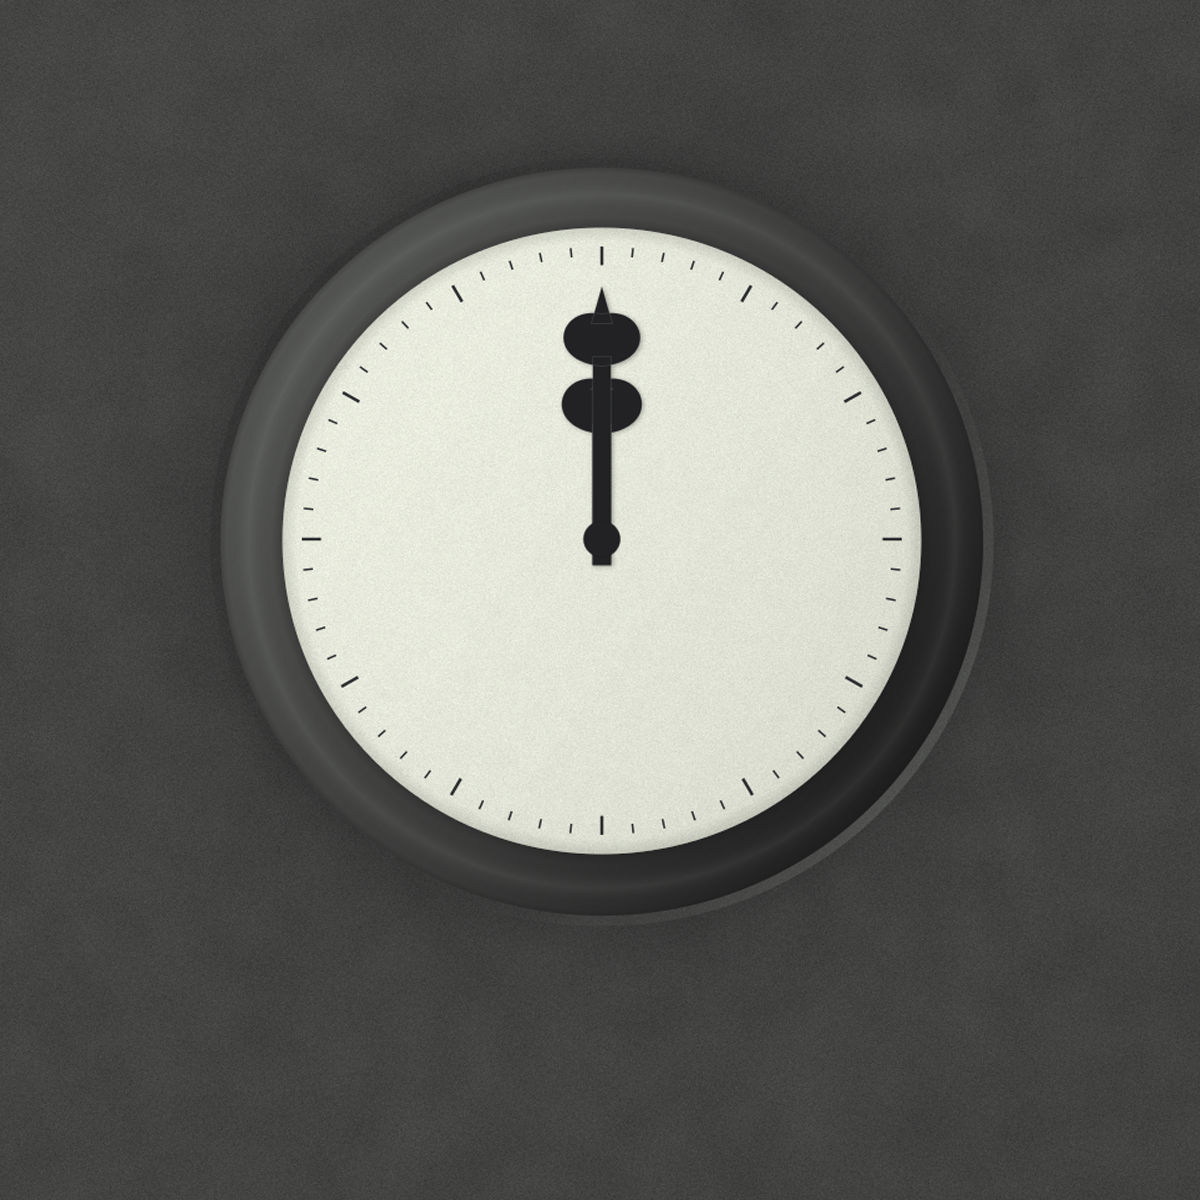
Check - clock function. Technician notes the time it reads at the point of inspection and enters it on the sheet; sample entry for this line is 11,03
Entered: 12,00
